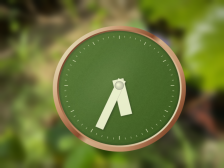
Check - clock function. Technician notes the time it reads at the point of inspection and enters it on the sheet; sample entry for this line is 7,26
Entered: 5,34
